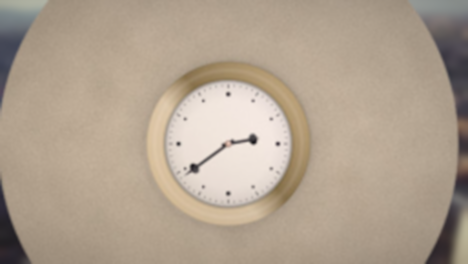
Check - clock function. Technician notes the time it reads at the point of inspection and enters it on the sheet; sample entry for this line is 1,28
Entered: 2,39
